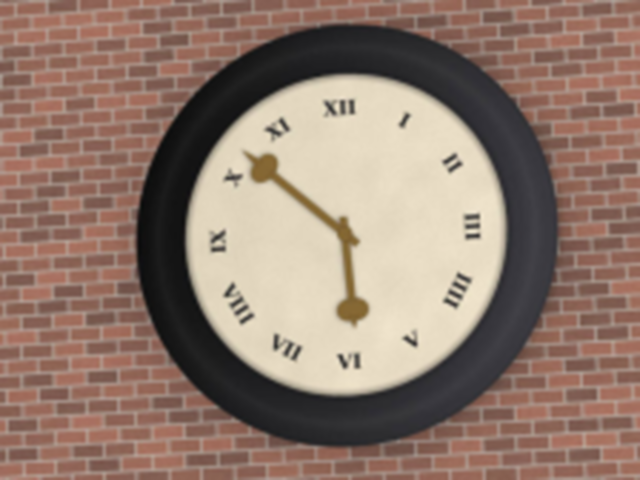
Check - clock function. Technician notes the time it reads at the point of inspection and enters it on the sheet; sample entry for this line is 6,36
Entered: 5,52
